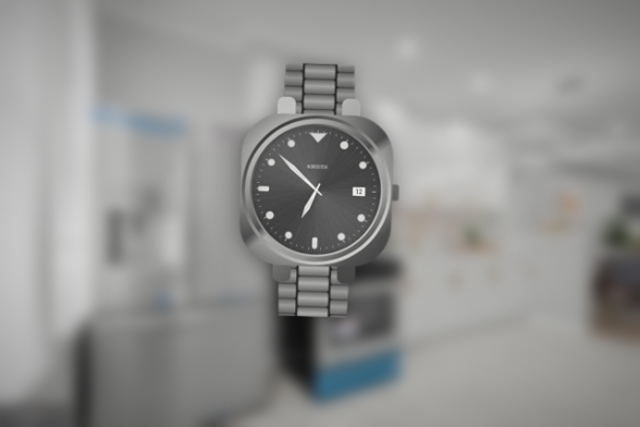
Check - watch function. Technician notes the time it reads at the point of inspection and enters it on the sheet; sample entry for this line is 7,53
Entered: 6,52
